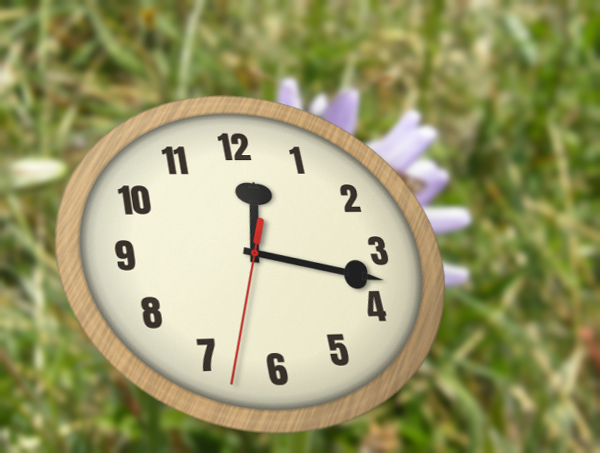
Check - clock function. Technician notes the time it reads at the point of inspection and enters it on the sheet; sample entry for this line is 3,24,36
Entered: 12,17,33
